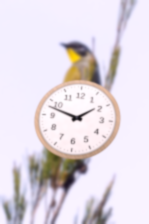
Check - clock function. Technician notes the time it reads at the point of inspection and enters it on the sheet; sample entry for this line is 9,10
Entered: 1,48
